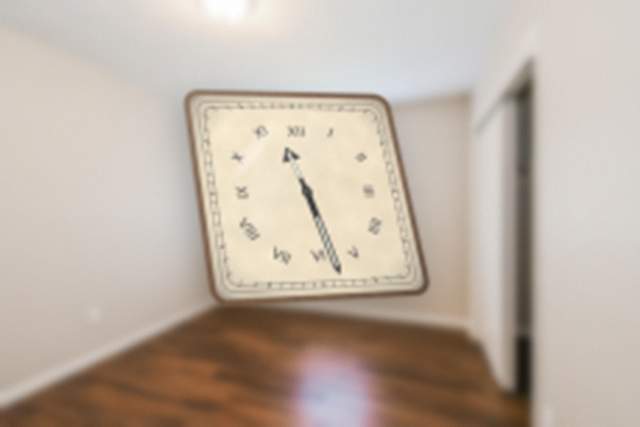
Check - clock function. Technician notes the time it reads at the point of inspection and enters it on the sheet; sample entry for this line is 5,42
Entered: 11,28
